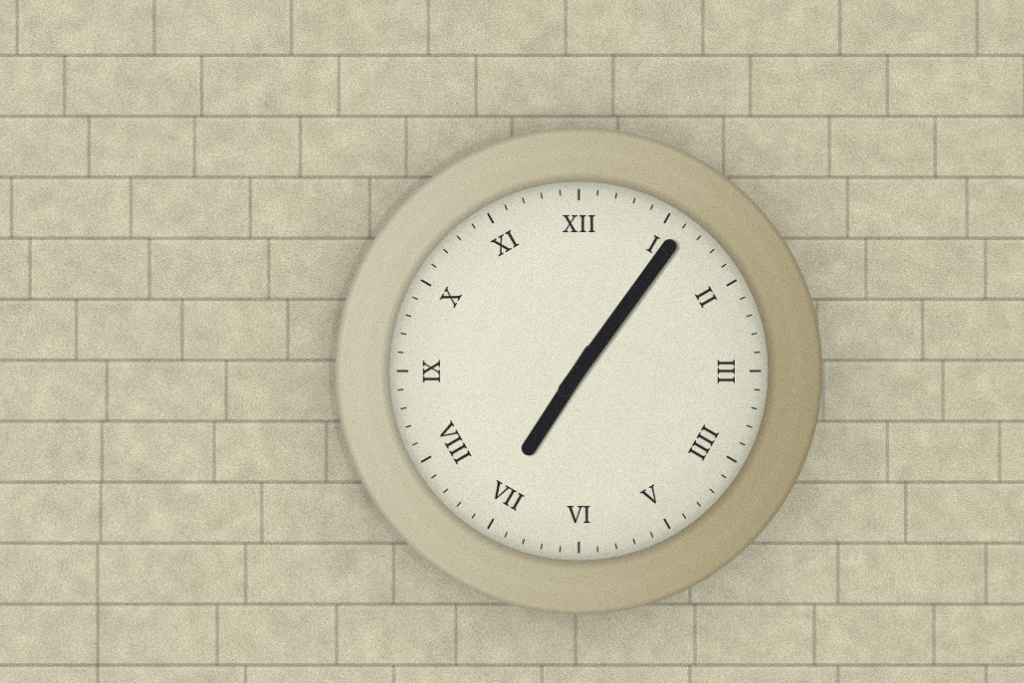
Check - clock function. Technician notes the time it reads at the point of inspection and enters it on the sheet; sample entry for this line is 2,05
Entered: 7,06
